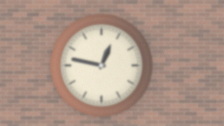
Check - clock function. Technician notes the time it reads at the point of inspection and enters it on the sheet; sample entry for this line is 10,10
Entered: 12,47
